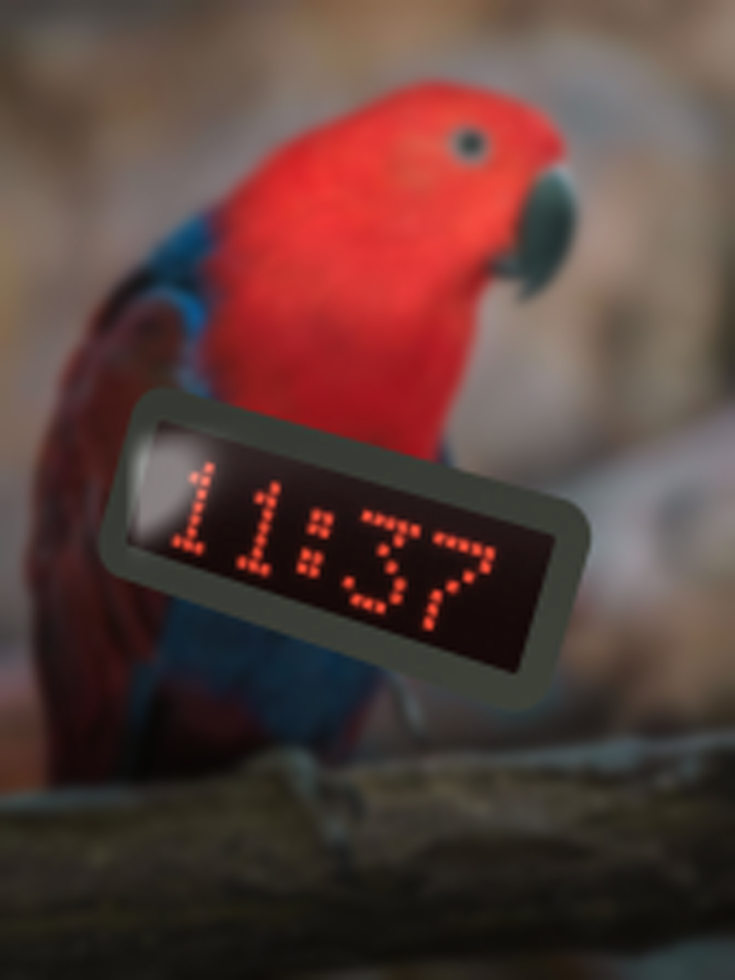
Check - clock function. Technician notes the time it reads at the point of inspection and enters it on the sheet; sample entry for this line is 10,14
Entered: 11,37
